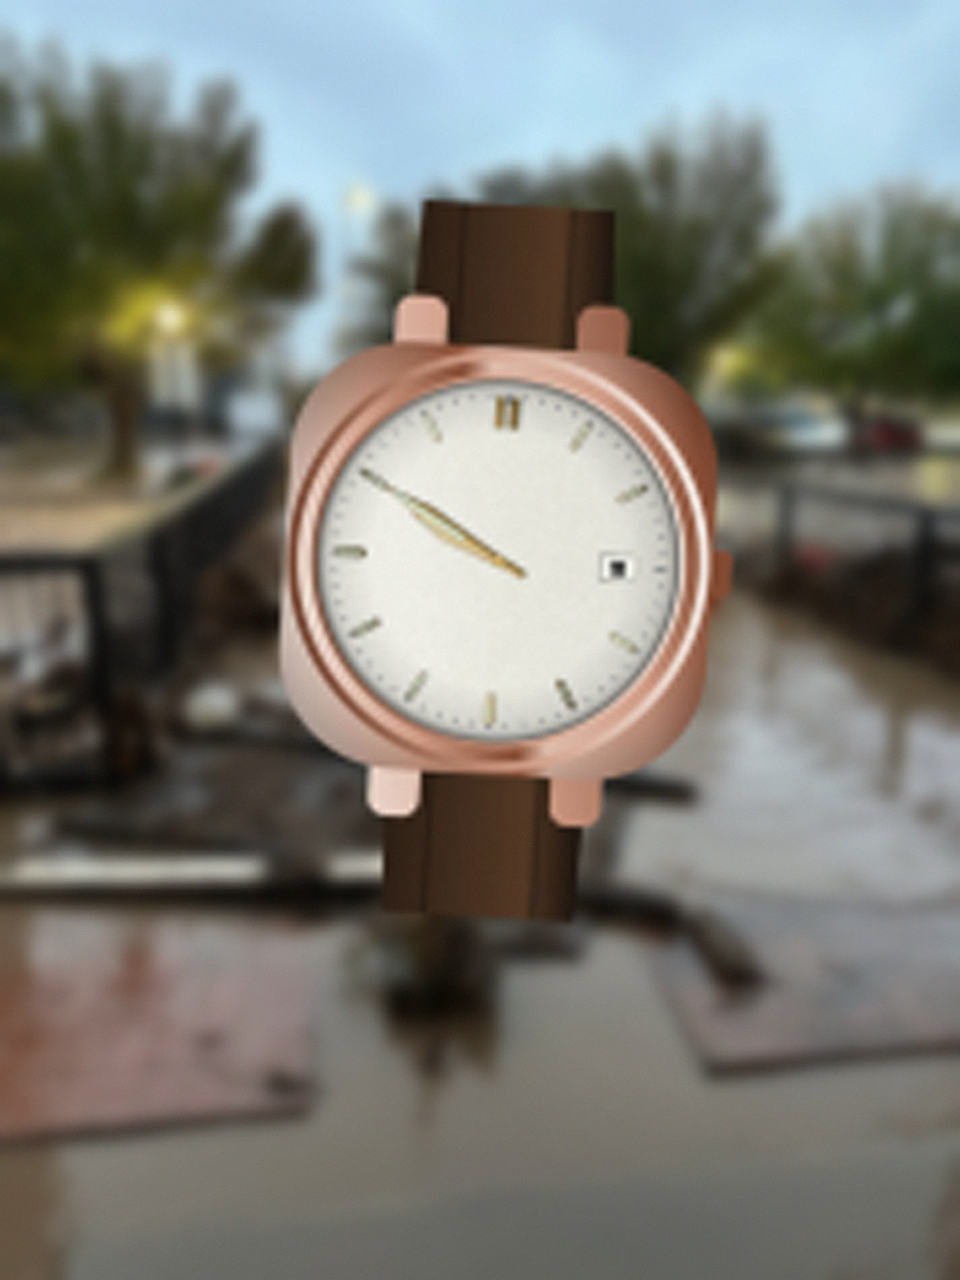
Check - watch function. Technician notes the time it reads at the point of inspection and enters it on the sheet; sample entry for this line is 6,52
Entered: 9,50
